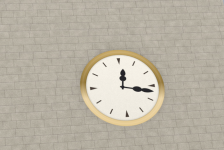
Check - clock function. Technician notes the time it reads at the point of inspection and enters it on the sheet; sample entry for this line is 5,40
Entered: 12,17
